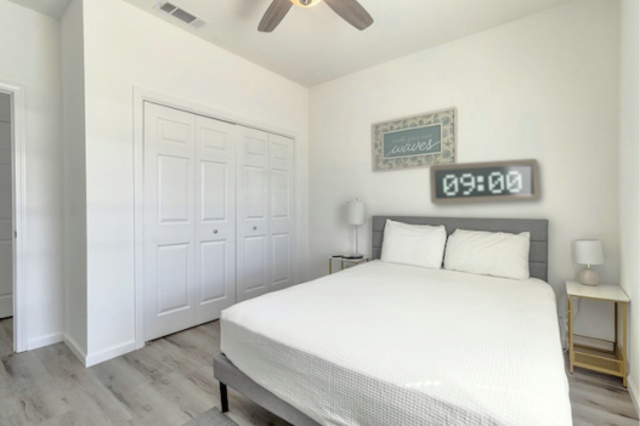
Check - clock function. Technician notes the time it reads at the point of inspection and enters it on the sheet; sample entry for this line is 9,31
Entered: 9,00
